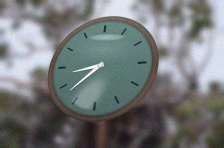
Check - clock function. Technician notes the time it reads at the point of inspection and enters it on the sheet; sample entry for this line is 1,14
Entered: 8,38
